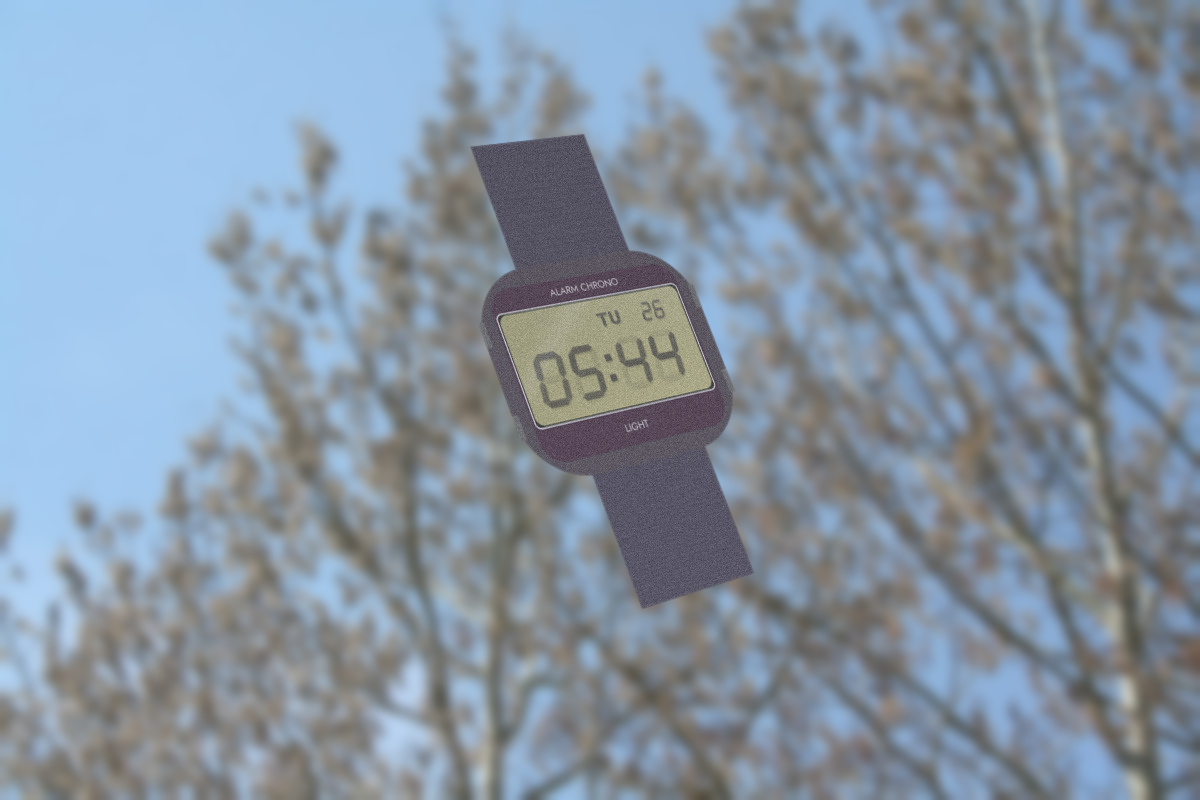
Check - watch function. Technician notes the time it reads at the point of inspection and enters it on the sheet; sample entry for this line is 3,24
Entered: 5,44
